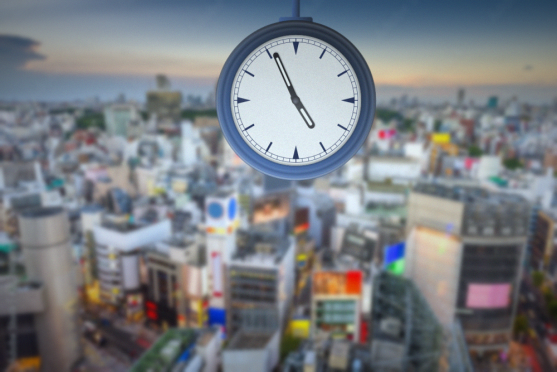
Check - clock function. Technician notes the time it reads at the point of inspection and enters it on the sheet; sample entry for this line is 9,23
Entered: 4,56
